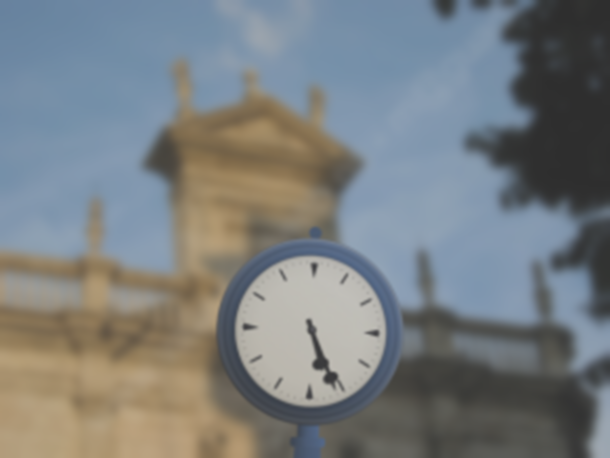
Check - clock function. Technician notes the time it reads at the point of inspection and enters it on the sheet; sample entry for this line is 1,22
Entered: 5,26
